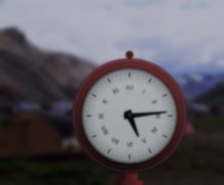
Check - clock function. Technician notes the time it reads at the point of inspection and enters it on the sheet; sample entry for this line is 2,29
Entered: 5,14
